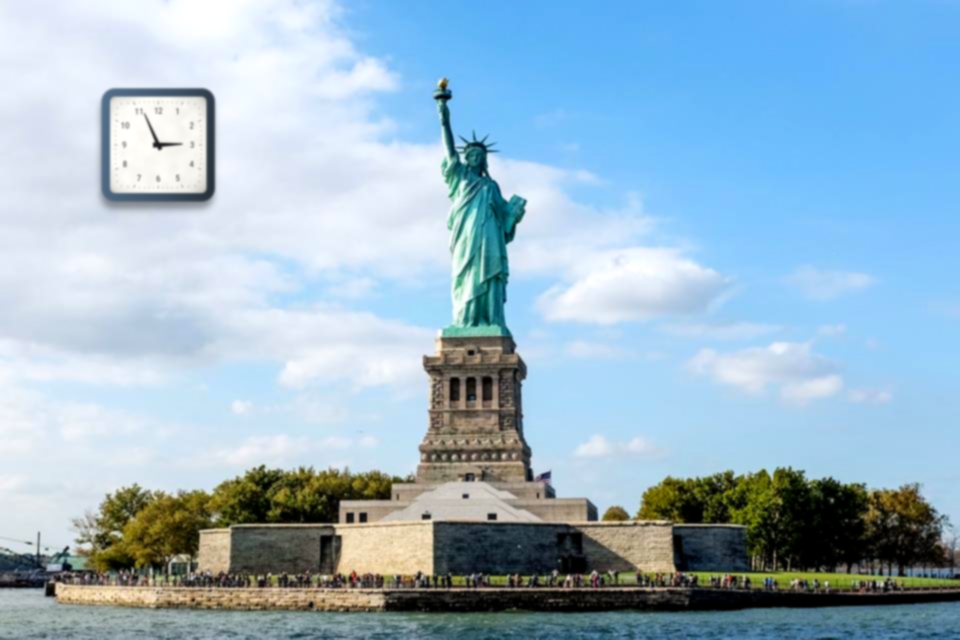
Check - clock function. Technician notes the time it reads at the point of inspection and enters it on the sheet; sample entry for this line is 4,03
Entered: 2,56
